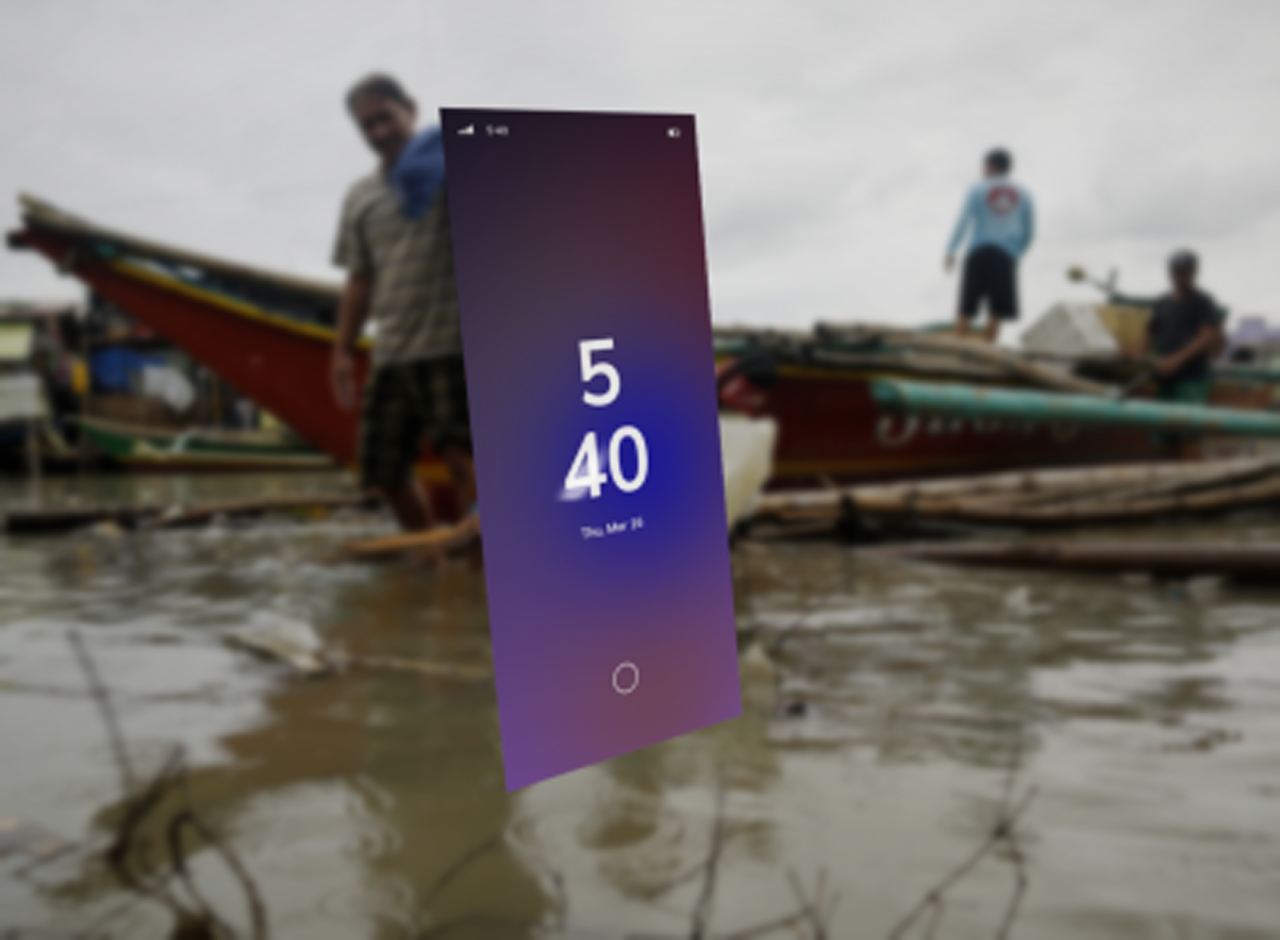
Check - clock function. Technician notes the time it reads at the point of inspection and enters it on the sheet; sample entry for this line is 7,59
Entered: 5,40
